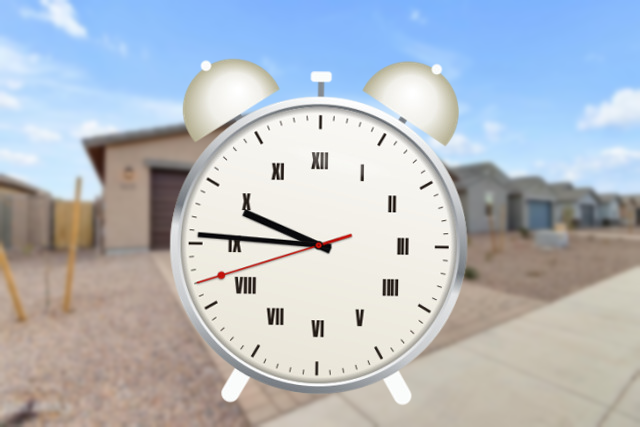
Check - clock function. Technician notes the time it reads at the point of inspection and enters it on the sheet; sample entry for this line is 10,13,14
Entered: 9,45,42
